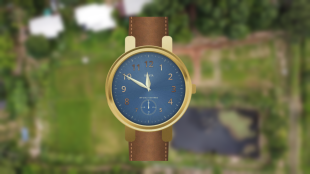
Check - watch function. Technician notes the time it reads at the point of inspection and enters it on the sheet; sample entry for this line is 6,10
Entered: 11,50
